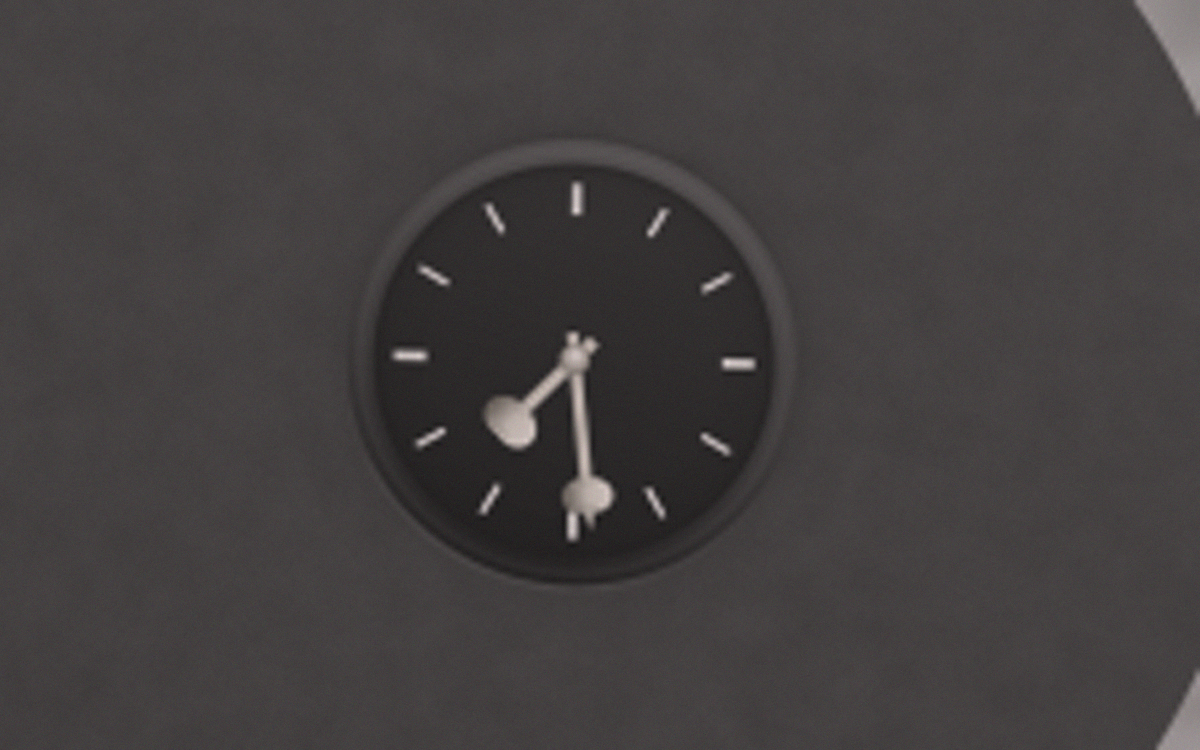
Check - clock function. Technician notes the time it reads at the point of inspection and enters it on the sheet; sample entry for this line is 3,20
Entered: 7,29
